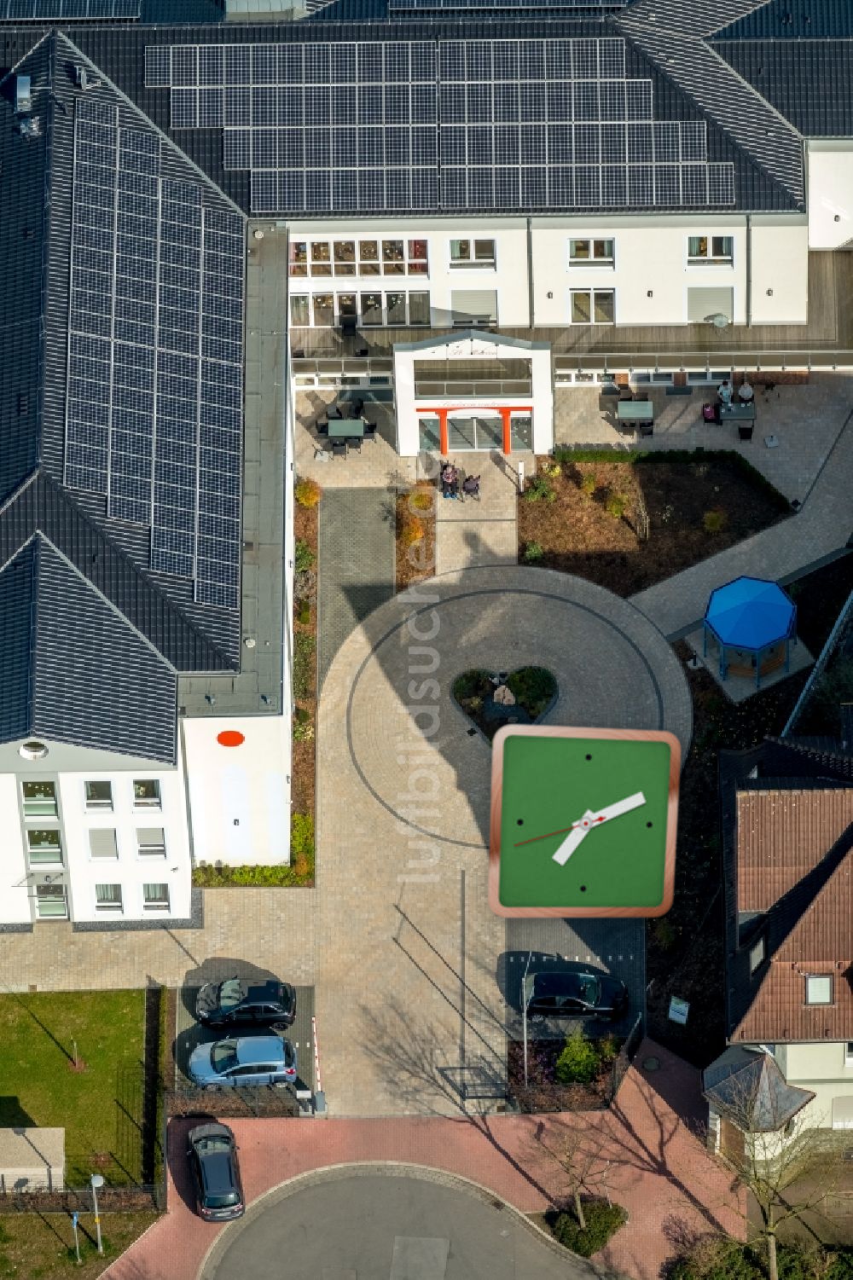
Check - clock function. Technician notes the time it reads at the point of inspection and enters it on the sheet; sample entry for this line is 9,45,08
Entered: 7,10,42
